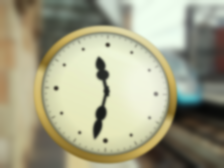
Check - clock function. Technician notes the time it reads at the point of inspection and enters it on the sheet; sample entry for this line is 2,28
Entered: 11,32
